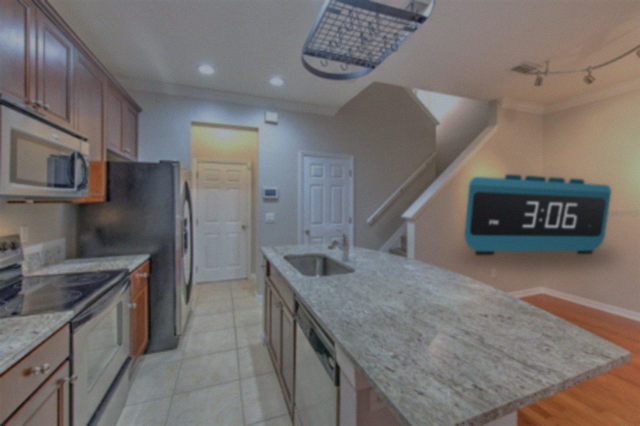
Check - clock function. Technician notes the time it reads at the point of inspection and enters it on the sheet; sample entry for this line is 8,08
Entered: 3,06
